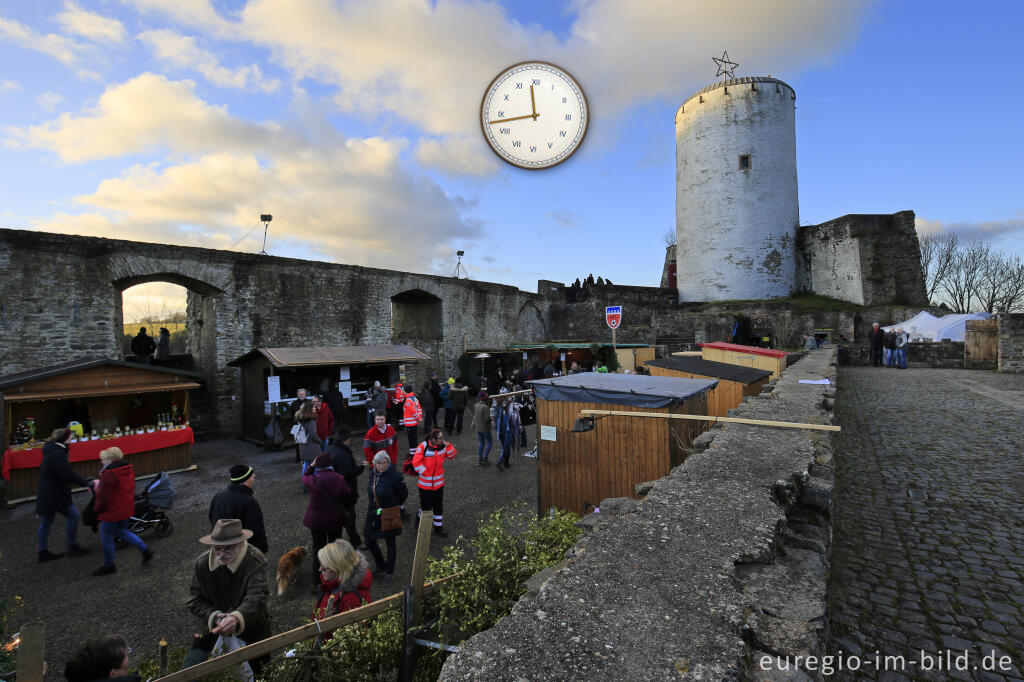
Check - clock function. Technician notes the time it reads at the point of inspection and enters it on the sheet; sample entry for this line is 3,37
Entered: 11,43
